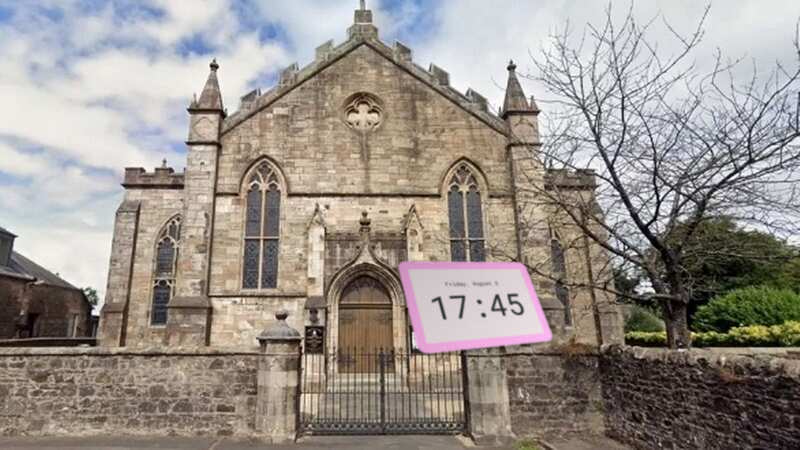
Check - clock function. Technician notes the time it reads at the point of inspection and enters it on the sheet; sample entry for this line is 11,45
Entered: 17,45
